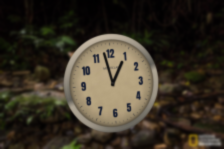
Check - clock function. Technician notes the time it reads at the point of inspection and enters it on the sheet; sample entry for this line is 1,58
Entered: 12,58
